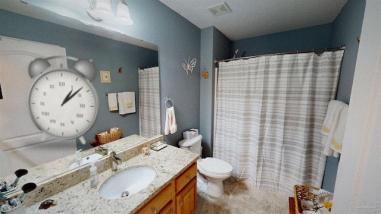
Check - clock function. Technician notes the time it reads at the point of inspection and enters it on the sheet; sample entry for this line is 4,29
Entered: 1,08
